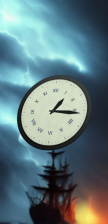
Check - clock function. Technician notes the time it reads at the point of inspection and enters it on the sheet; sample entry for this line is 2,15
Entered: 1,16
